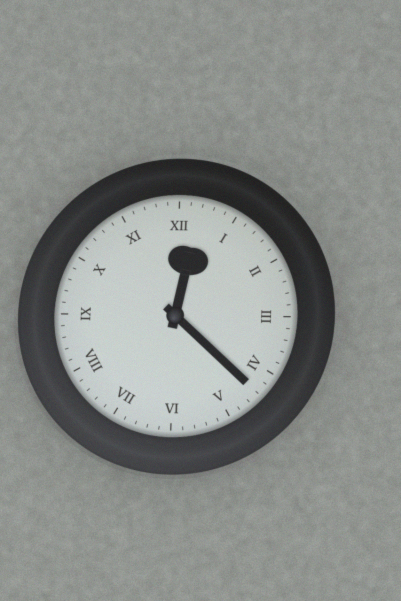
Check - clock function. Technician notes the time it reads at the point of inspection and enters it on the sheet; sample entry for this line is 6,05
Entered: 12,22
